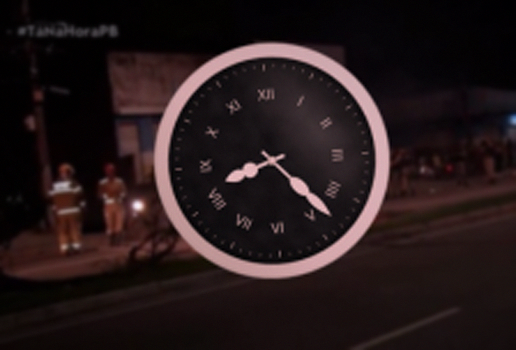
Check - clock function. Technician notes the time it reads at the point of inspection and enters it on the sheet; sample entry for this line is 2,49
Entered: 8,23
